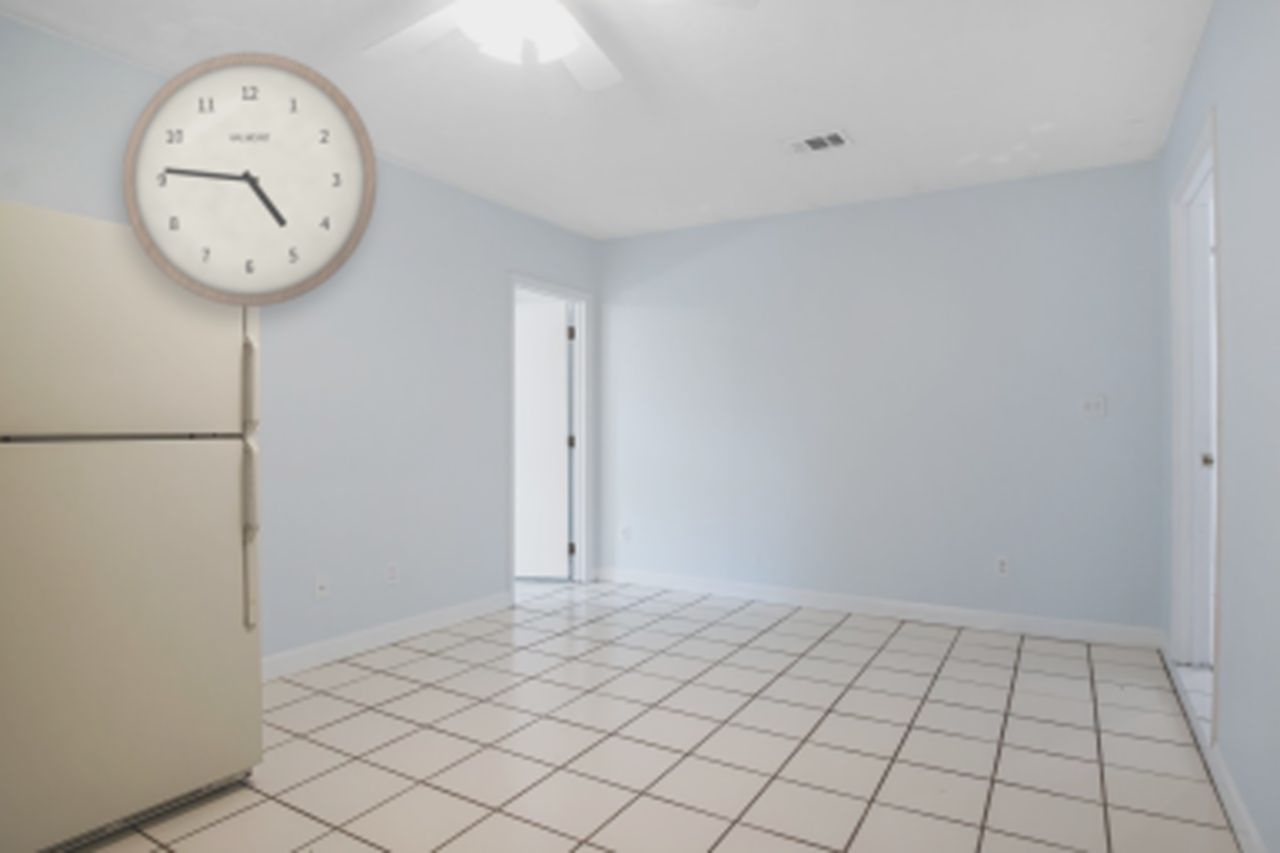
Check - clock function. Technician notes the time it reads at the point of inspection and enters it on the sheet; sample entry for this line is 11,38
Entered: 4,46
